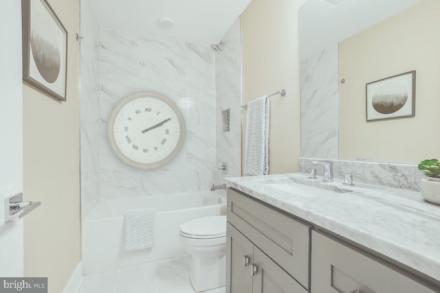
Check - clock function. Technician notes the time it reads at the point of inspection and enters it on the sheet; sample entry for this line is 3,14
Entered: 2,10
